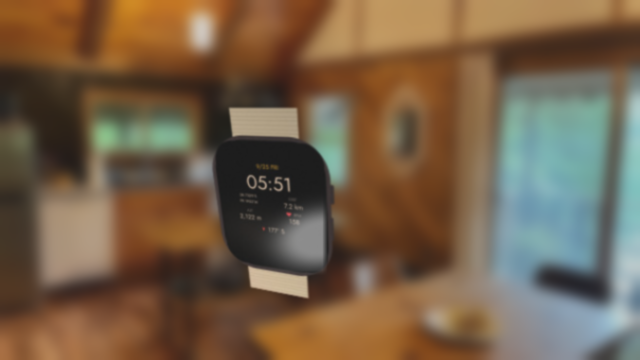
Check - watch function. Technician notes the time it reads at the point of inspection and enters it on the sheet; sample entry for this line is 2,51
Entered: 5,51
